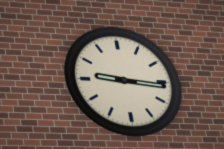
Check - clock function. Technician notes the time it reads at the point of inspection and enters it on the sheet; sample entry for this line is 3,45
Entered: 9,16
